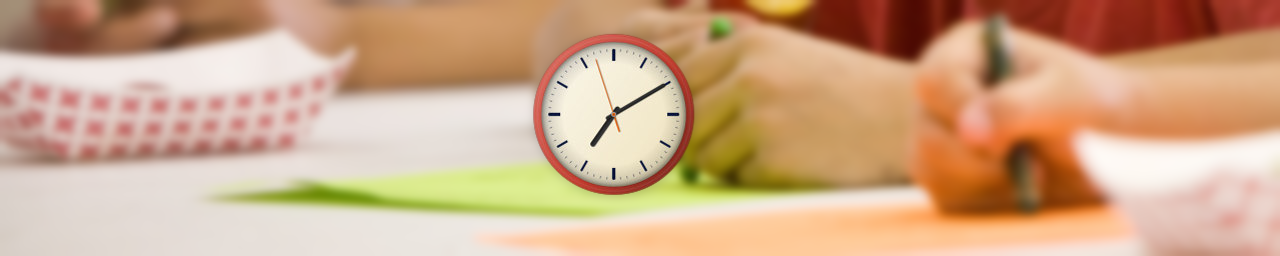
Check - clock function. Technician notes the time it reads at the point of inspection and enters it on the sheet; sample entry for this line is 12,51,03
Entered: 7,09,57
